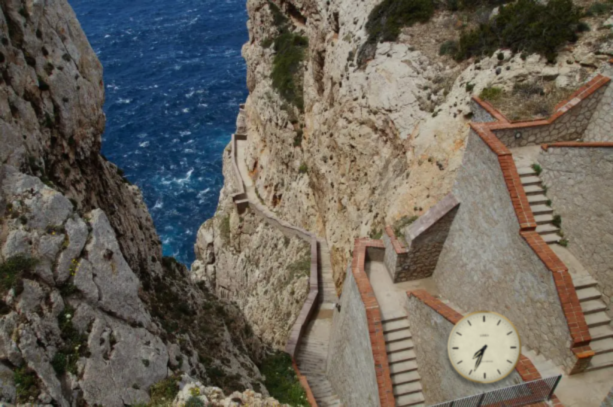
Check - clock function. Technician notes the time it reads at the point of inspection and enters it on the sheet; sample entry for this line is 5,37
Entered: 7,34
